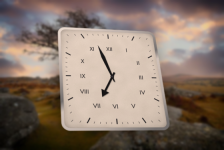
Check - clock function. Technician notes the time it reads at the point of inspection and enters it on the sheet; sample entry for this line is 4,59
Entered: 6,57
